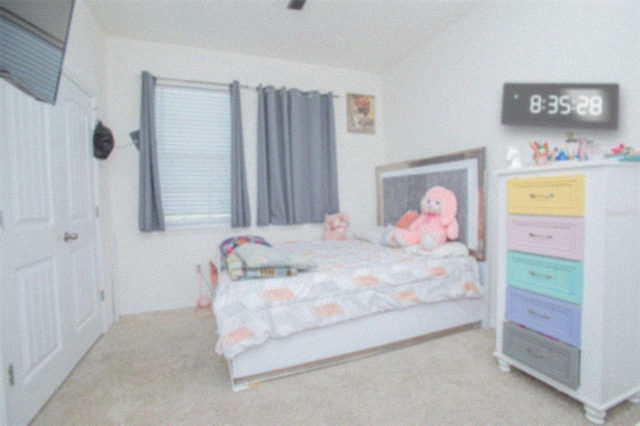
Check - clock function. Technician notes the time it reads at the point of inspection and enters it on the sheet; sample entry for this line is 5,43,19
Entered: 8,35,28
